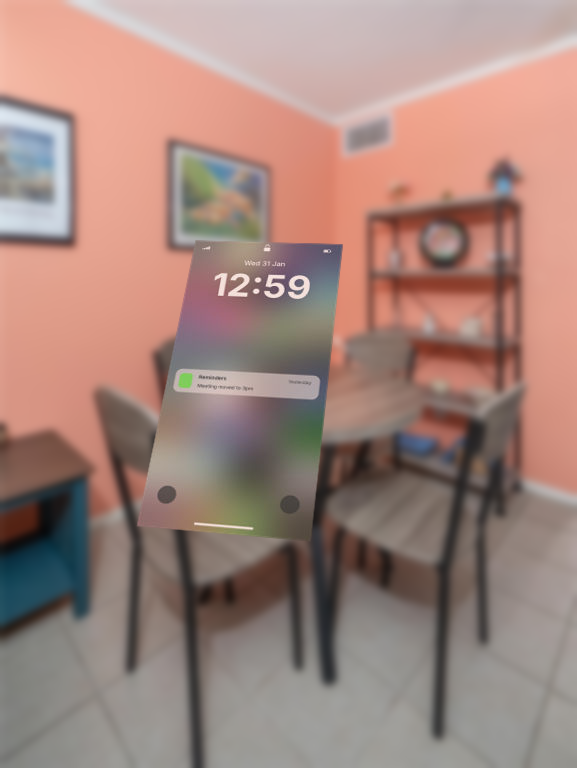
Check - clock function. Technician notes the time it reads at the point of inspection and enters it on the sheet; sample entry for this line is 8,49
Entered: 12,59
